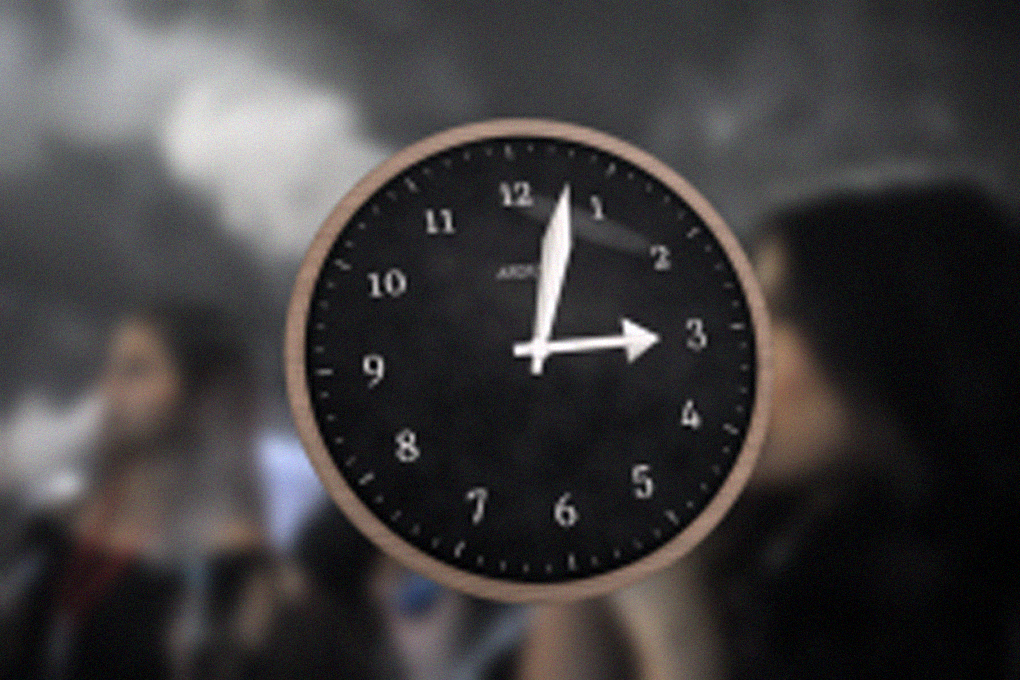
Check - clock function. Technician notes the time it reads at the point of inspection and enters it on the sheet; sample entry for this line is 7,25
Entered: 3,03
